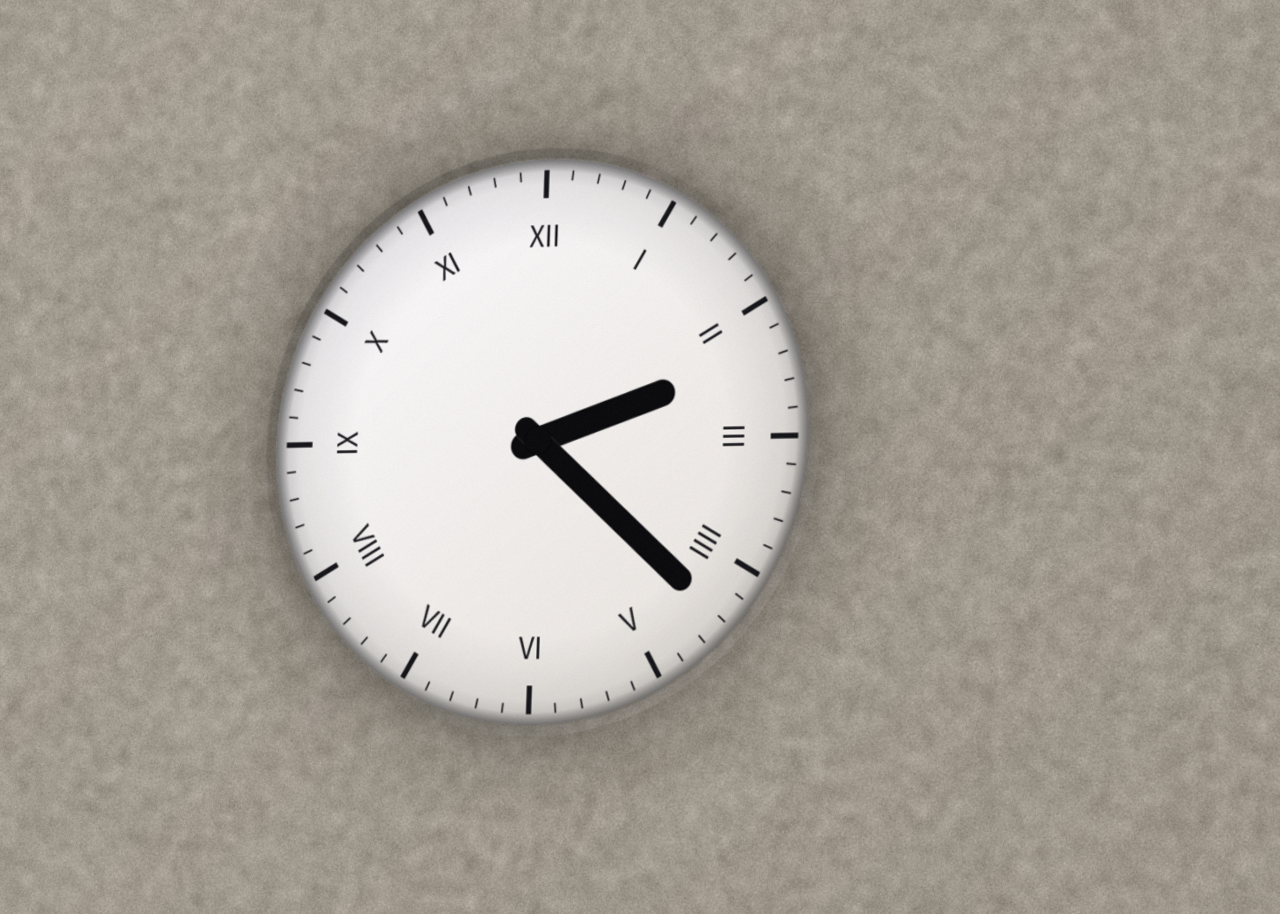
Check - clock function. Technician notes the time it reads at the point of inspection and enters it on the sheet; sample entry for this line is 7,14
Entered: 2,22
